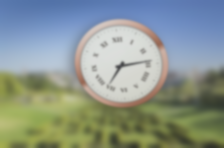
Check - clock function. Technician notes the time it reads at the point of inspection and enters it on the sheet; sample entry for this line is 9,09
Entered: 7,14
